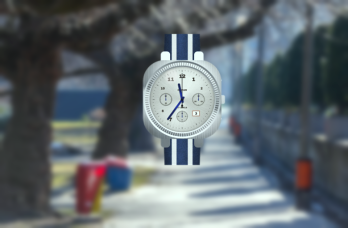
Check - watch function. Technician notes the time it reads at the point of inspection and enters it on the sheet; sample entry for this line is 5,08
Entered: 11,36
